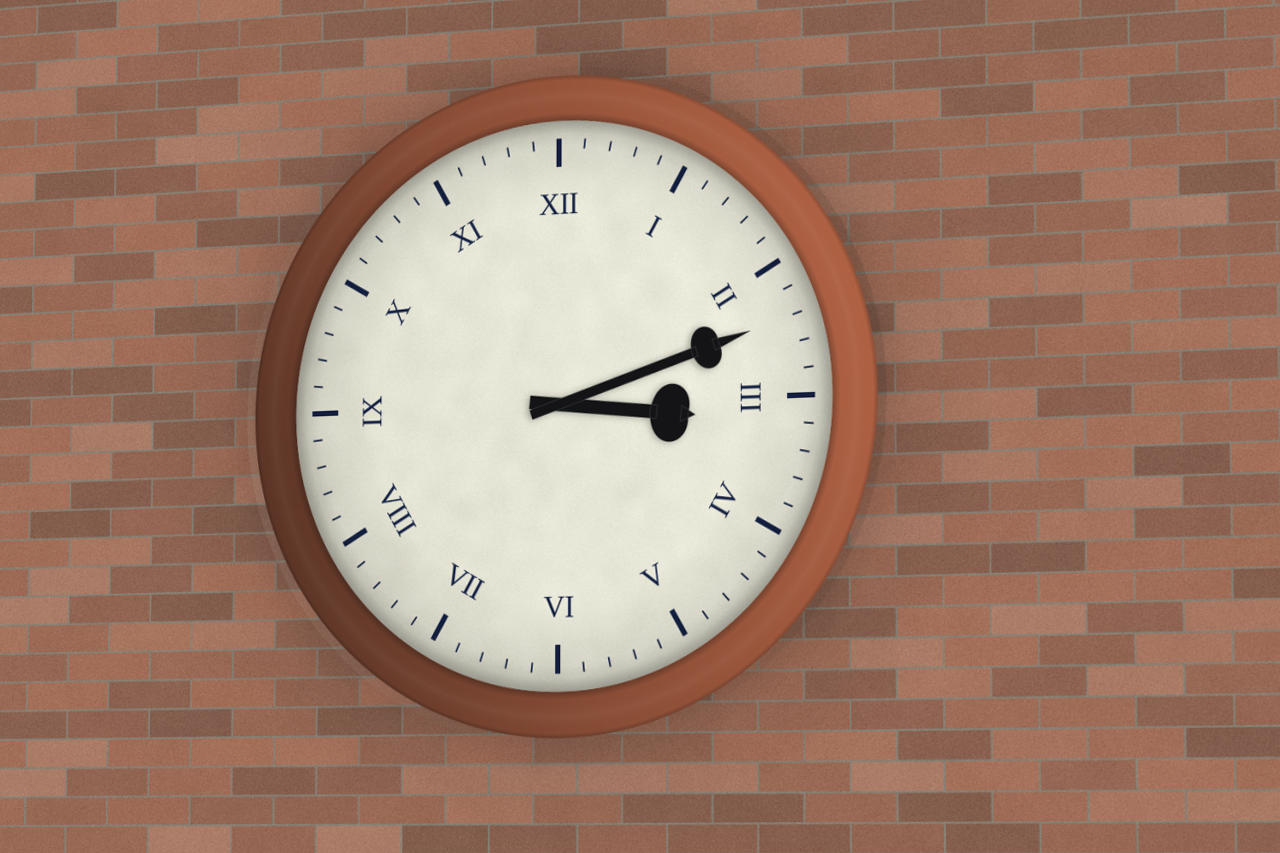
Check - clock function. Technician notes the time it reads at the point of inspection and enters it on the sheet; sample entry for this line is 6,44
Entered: 3,12
